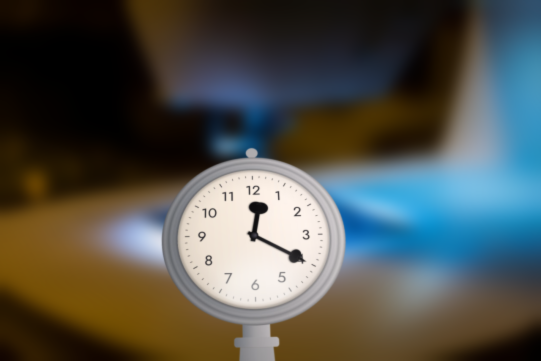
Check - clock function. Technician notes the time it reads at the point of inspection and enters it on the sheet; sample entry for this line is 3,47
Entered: 12,20
